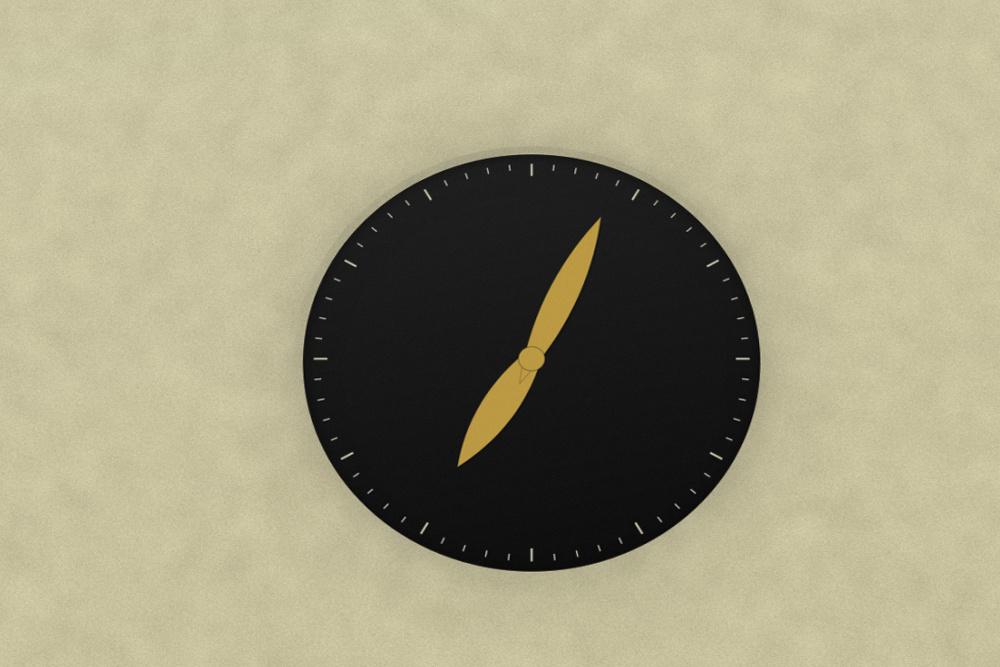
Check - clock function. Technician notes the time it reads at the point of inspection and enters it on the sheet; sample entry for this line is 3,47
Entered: 7,04
